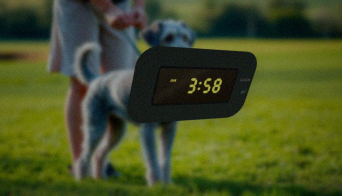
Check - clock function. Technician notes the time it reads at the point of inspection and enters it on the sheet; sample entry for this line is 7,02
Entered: 3,58
